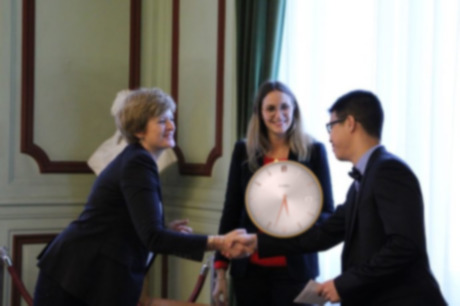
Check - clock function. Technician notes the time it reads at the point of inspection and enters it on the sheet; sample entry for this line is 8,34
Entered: 5,33
